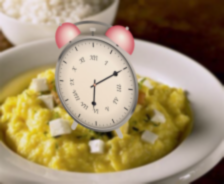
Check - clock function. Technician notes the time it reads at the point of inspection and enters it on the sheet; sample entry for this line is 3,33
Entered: 6,10
